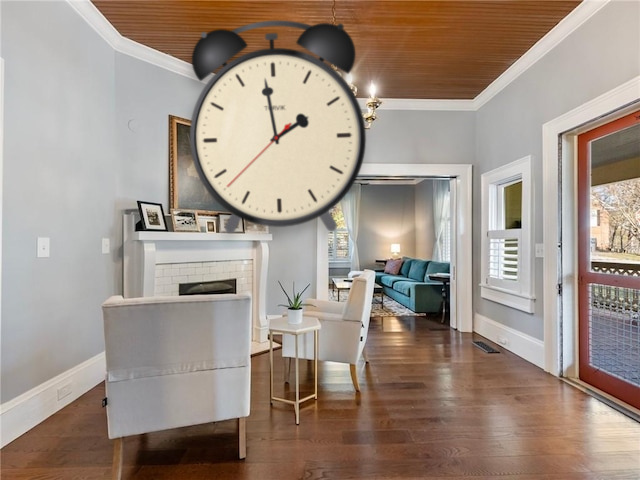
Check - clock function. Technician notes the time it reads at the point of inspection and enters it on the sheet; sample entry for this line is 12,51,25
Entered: 1,58,38
